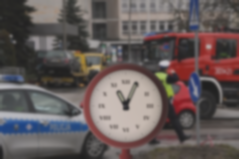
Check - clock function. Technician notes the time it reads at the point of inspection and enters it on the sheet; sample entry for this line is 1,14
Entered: 11,04
